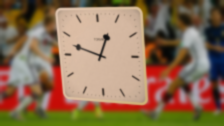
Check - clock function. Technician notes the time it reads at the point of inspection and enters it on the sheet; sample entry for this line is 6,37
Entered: 12,48
